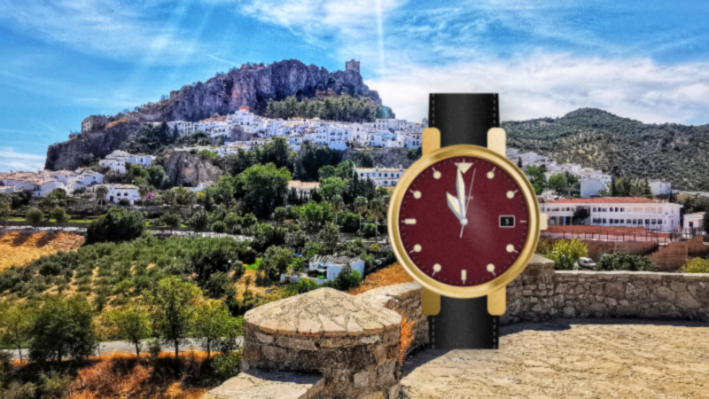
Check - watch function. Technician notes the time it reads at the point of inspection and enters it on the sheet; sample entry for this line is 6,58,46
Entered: 10,59,02
